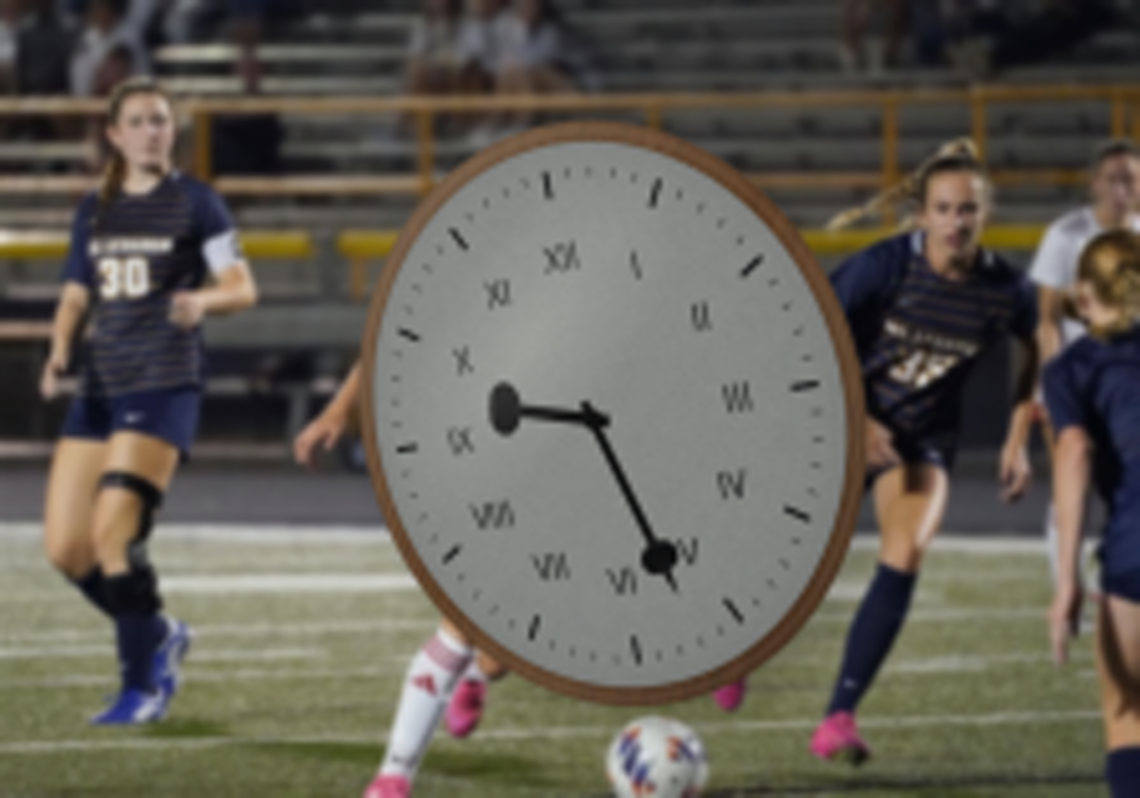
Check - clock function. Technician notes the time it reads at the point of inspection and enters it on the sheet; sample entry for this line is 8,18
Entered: 9,27
